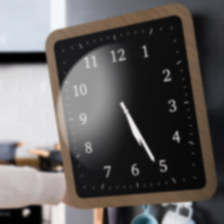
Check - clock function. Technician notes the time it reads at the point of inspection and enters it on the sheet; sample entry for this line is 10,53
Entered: 5,26
